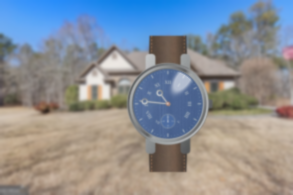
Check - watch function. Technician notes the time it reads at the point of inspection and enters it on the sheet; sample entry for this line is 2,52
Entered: 10,46
